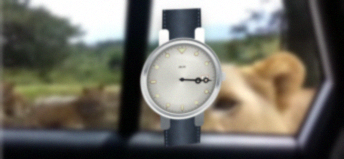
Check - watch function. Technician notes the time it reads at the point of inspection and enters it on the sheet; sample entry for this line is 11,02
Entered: 3,16
